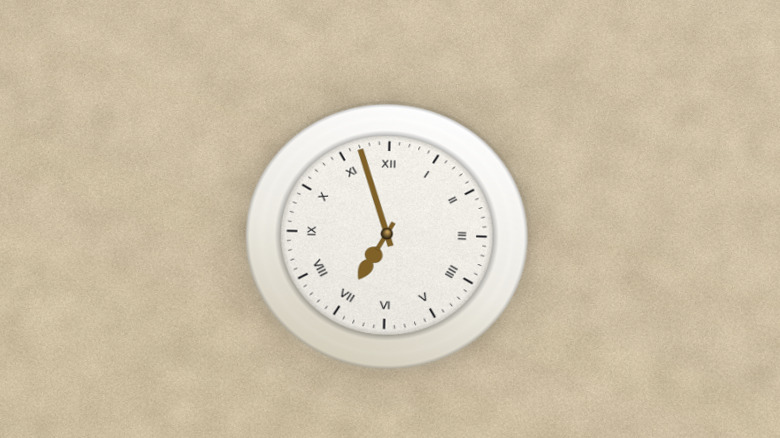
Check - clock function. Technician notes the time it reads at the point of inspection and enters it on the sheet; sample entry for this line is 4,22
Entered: 6,57
